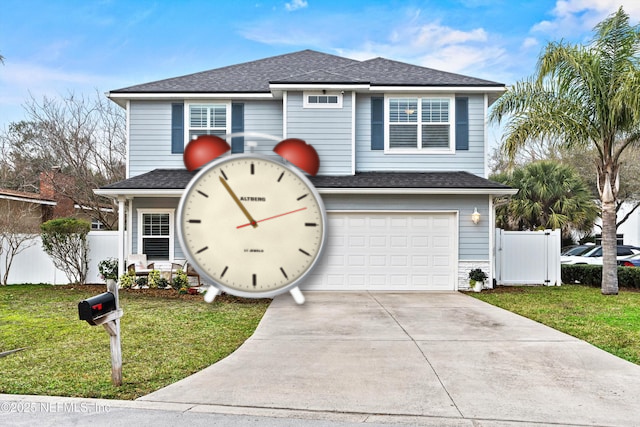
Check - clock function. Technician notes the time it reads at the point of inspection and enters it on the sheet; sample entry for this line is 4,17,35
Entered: 10,54,12
